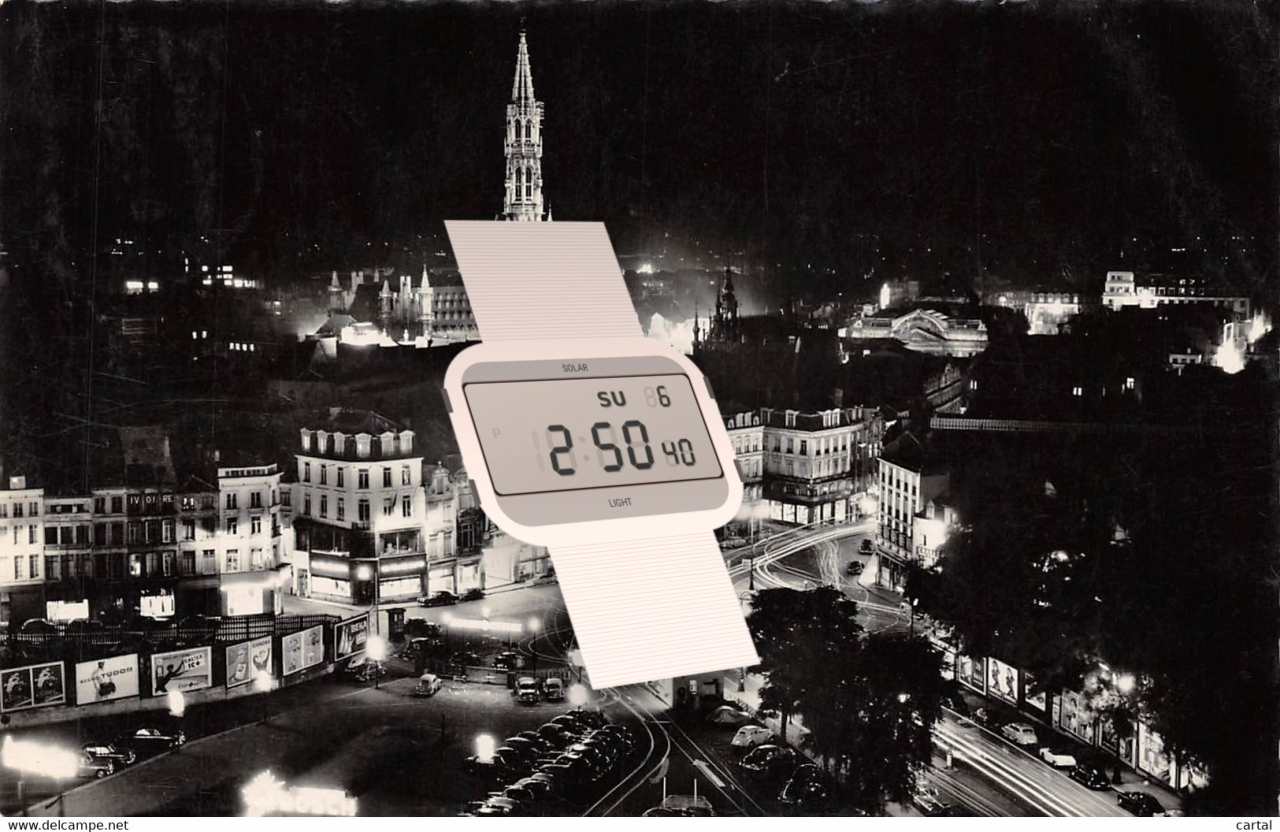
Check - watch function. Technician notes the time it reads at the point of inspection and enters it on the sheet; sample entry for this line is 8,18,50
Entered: 2,50,40
